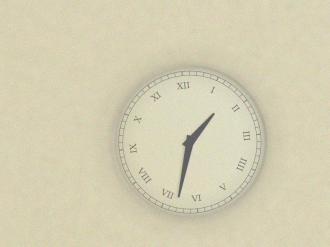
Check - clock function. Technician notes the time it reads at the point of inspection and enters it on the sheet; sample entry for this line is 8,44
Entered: 1,33
